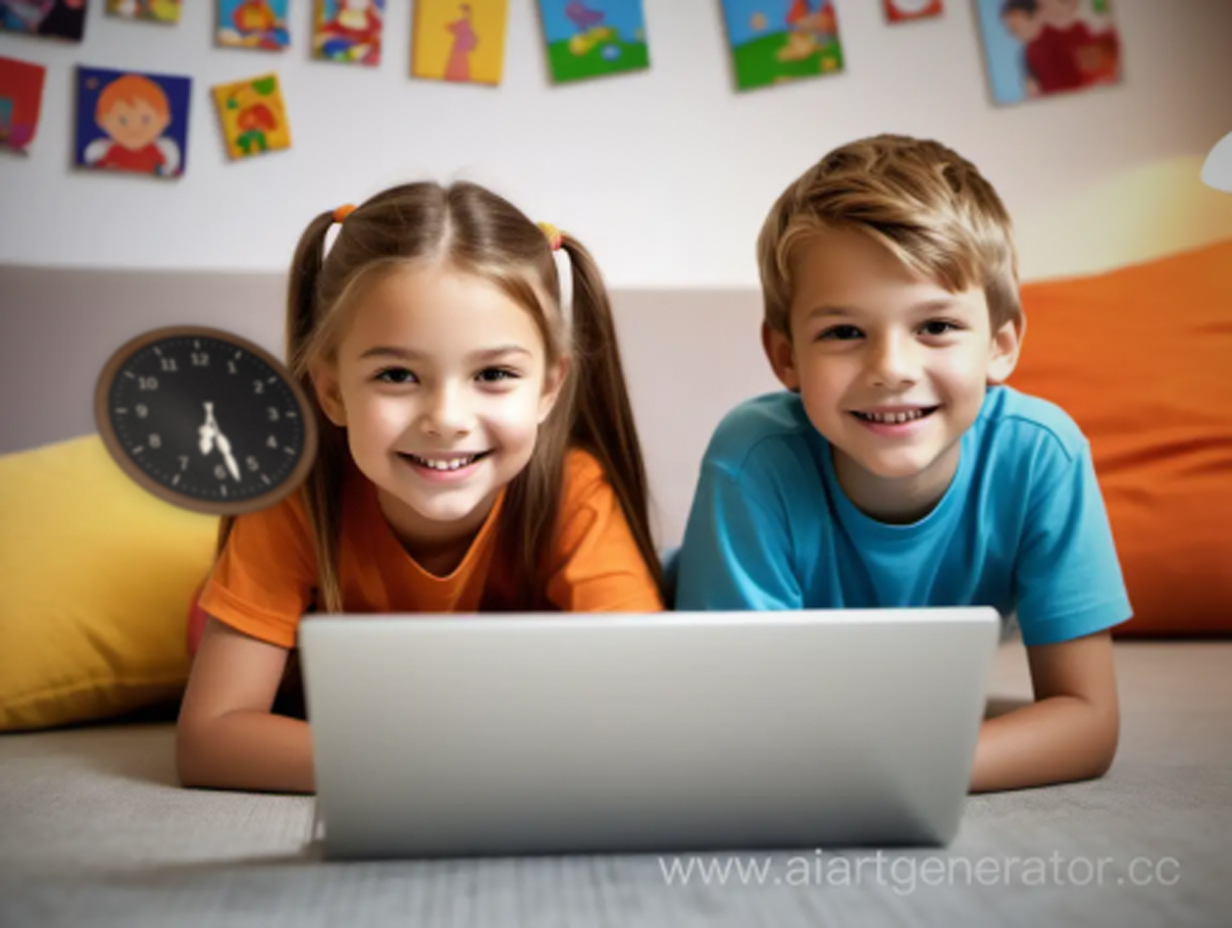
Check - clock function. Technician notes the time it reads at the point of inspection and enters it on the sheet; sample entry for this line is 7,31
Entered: 6,28
